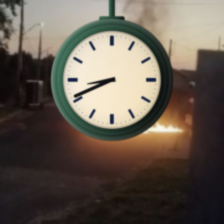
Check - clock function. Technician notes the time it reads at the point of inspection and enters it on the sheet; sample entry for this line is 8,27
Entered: 8,41
